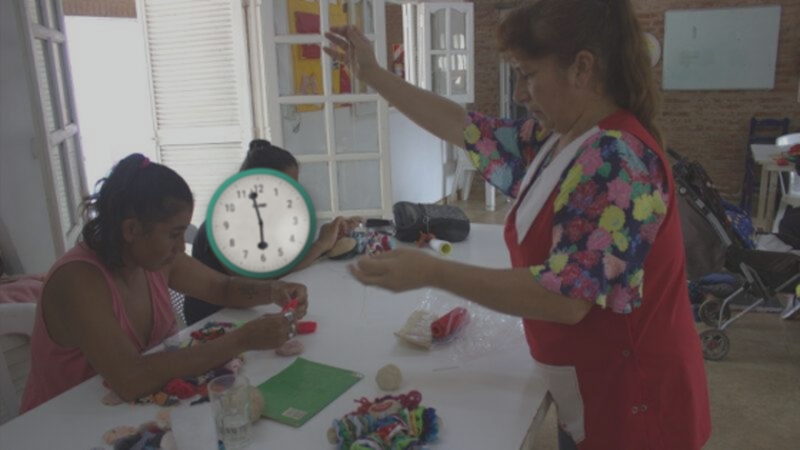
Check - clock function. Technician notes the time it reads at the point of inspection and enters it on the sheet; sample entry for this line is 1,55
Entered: 5,58
